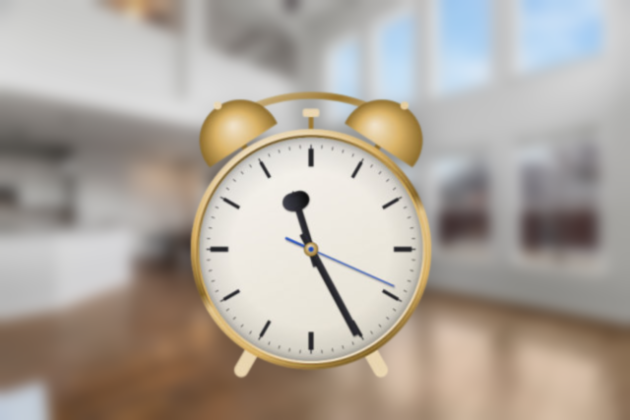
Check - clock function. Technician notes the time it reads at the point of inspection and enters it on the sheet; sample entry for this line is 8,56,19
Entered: 11,25,19
